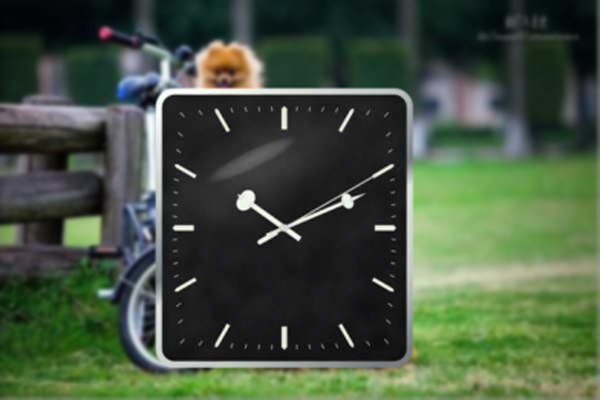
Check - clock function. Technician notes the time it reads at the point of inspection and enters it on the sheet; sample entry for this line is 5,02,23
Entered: 10,11,10
